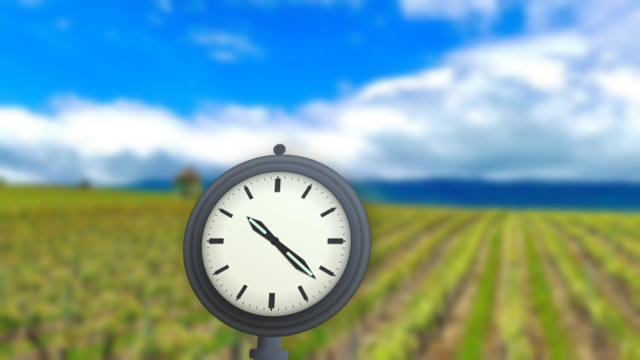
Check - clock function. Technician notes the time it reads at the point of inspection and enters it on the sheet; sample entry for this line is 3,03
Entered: 10,22
